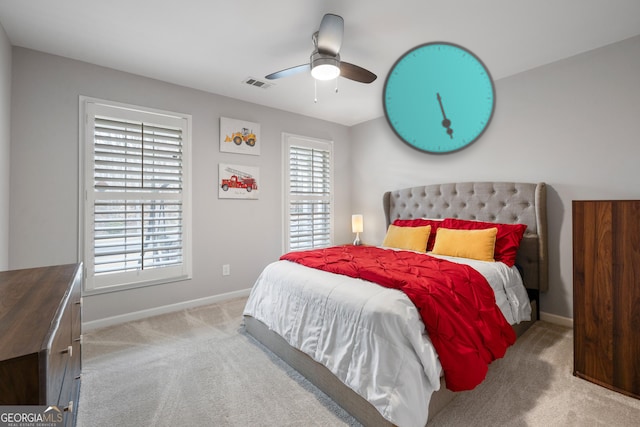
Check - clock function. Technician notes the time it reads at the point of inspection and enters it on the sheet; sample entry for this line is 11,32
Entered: 5,27
